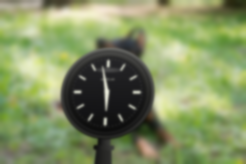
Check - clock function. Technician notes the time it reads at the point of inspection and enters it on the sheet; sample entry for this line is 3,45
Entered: 5,58
